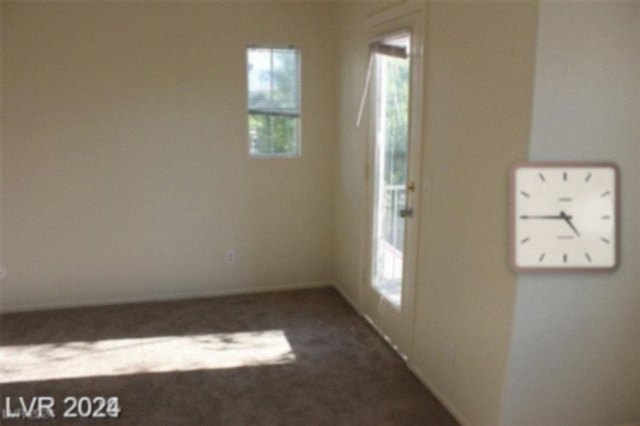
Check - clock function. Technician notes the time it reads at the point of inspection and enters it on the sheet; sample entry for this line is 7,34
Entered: 4,45
